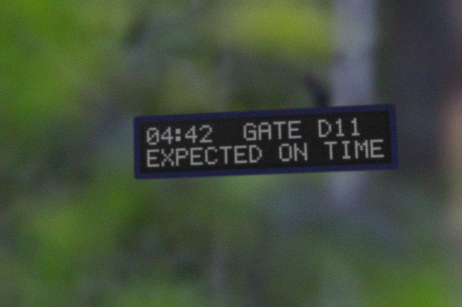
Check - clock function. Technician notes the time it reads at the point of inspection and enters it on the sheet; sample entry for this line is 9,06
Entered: 4,42
